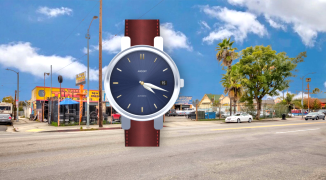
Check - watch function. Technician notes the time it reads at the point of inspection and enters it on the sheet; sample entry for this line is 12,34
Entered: 4,18
